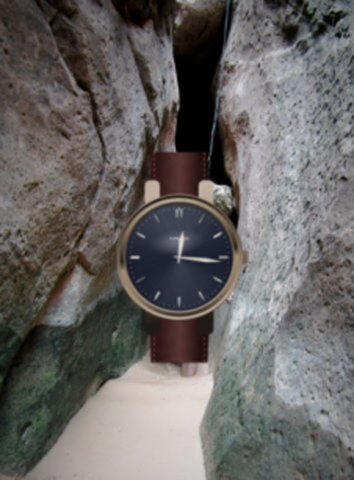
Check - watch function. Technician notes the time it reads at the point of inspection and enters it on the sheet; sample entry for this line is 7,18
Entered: 12,16
